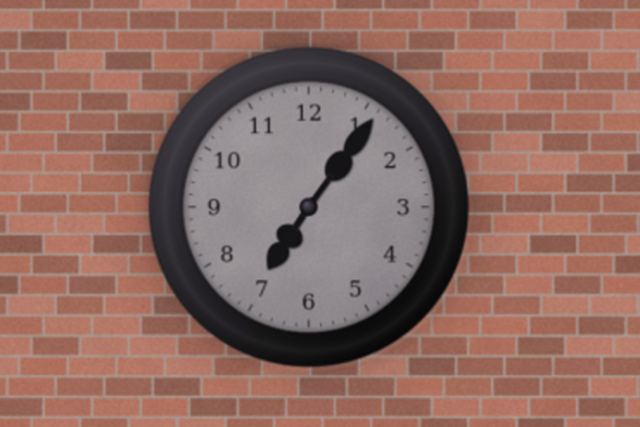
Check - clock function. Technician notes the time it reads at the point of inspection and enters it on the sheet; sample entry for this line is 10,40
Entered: 7,06
